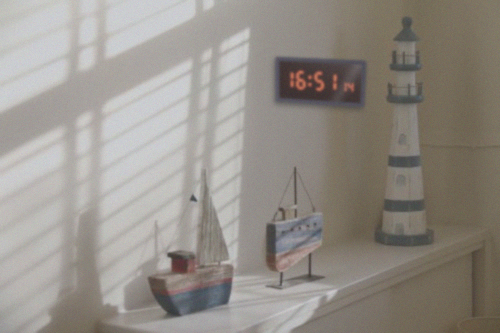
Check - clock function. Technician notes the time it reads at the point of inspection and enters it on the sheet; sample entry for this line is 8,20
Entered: 16,51
